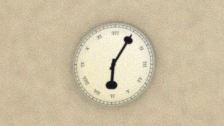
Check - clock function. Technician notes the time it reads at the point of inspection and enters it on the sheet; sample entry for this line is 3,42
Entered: 6,05
